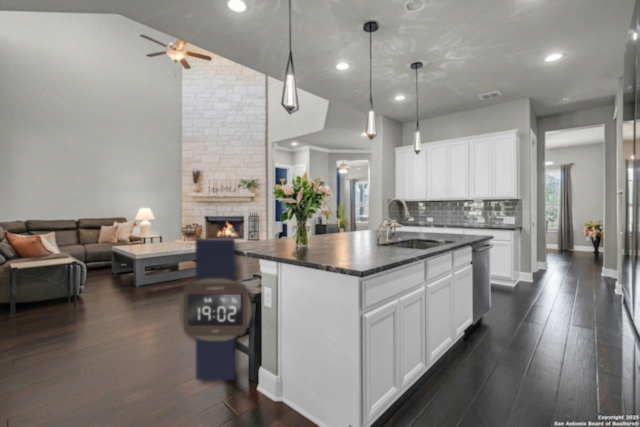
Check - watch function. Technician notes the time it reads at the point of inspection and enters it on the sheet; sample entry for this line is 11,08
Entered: 19,02
